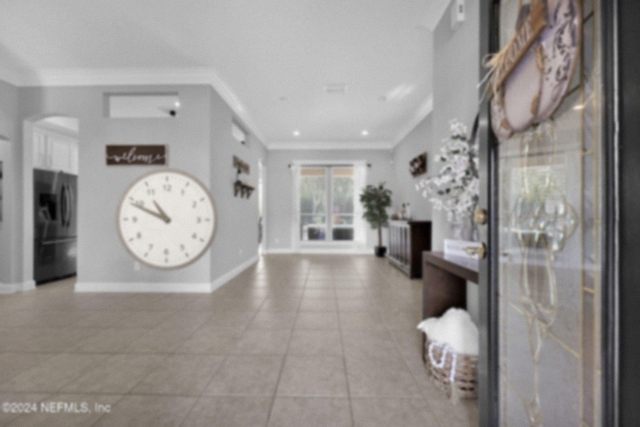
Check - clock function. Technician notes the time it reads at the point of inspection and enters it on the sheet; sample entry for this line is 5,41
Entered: 10,49
